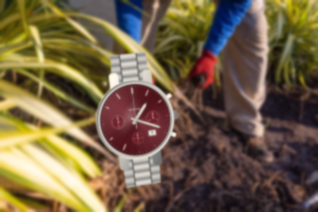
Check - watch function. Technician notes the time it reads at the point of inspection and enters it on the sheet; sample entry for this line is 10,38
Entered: 1,19
